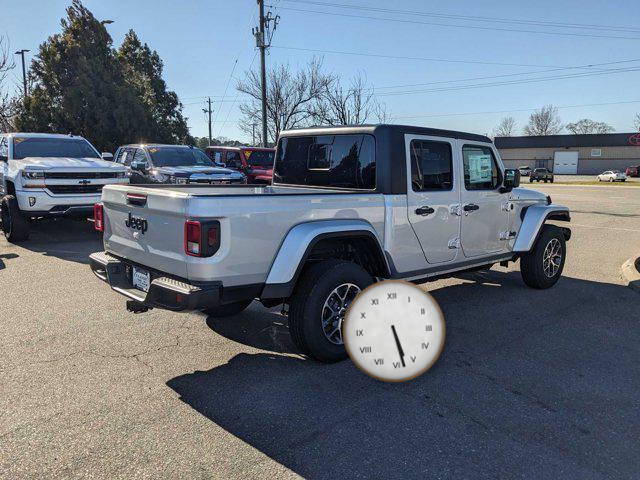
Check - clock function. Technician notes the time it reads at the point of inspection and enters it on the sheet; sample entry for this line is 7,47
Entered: 5,28
